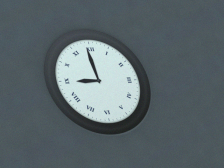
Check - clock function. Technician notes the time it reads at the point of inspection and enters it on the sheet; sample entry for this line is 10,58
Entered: 8,59
